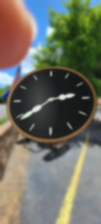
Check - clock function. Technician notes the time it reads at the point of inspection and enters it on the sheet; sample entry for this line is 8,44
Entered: 2,39
